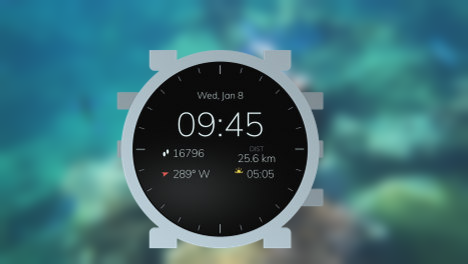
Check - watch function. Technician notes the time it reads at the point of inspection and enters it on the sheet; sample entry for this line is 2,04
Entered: 9,45
